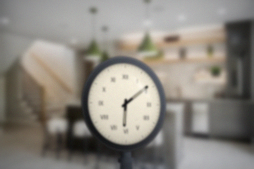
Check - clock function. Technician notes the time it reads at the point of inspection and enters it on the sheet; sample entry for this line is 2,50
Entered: 6,09
